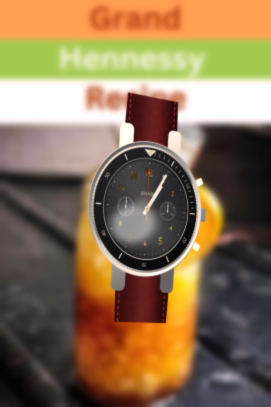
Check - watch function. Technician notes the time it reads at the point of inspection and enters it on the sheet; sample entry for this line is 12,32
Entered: 1,05
